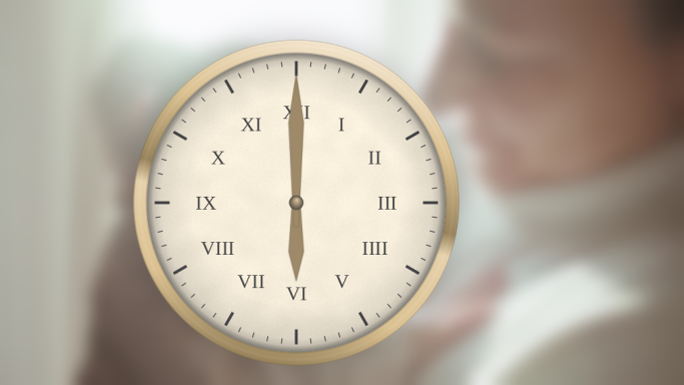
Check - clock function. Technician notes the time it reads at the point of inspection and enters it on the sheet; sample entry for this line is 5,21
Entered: 6,00
